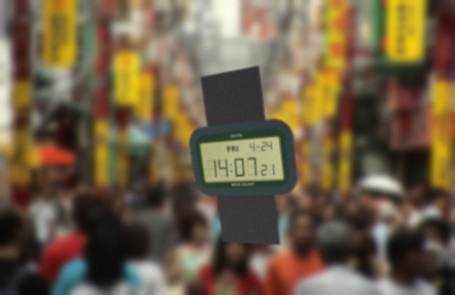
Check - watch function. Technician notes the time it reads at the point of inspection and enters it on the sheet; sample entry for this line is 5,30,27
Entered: 14,07,21
